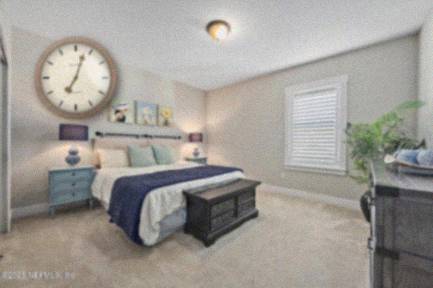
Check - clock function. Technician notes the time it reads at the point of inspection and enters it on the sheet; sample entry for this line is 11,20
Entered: 7,03
